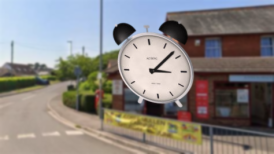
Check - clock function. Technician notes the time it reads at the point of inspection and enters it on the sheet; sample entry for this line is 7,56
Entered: 3,08
